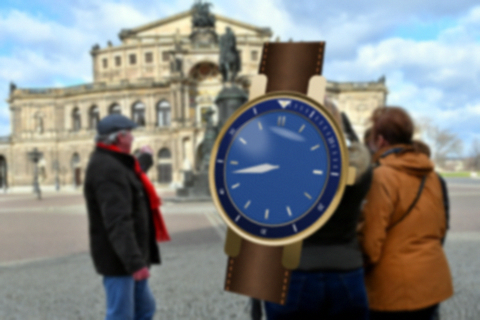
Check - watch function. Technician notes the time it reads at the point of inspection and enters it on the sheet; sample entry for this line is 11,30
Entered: 8,43
